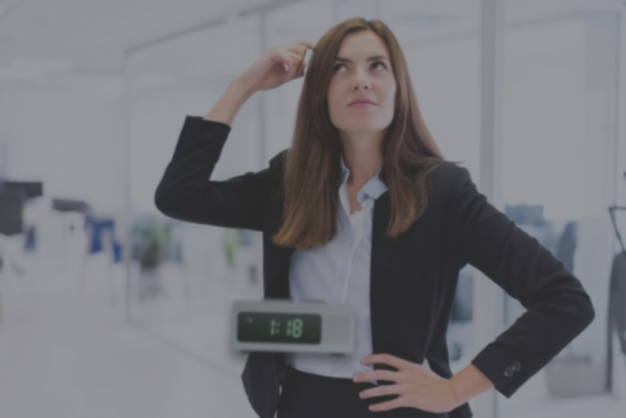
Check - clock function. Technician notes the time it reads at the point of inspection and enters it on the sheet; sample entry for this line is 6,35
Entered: 1,18
